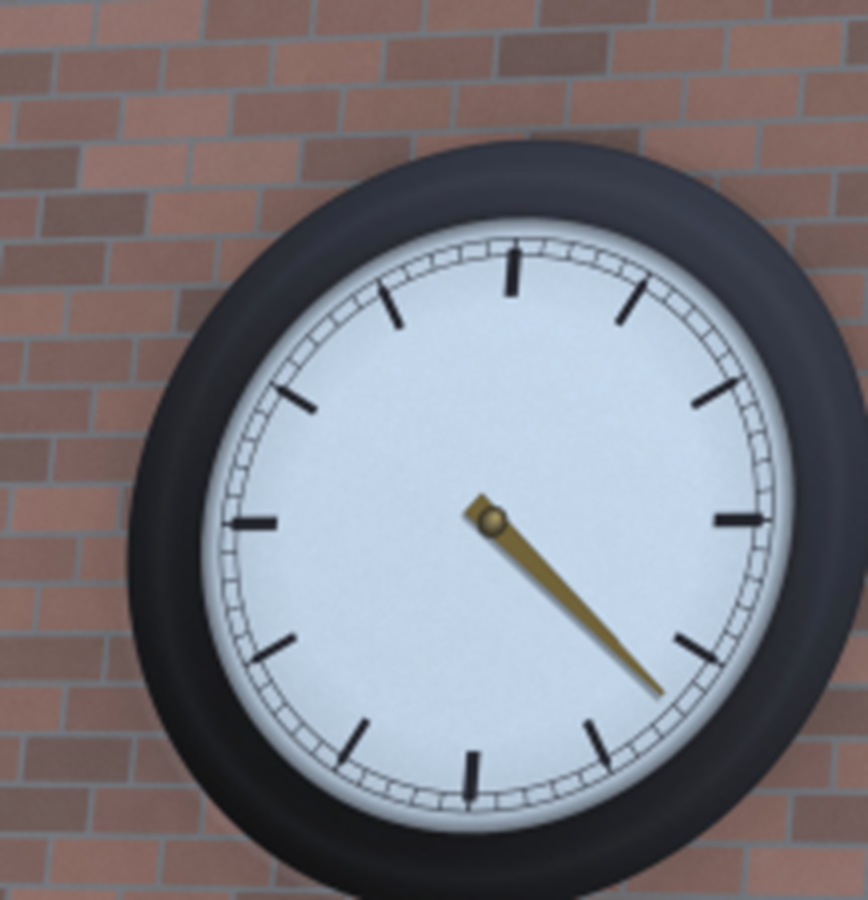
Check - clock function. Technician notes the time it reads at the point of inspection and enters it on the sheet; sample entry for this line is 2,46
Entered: 4,22
